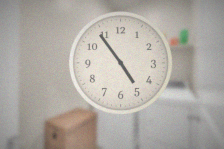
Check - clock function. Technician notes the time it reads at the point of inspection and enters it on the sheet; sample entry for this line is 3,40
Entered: 4,54
